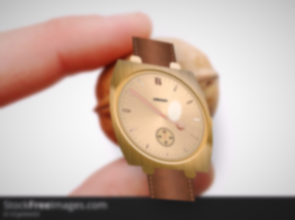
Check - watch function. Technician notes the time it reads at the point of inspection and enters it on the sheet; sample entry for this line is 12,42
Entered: 3,51
